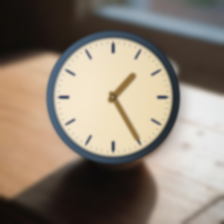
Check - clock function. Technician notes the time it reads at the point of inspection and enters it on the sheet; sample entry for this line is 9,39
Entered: 1,25
